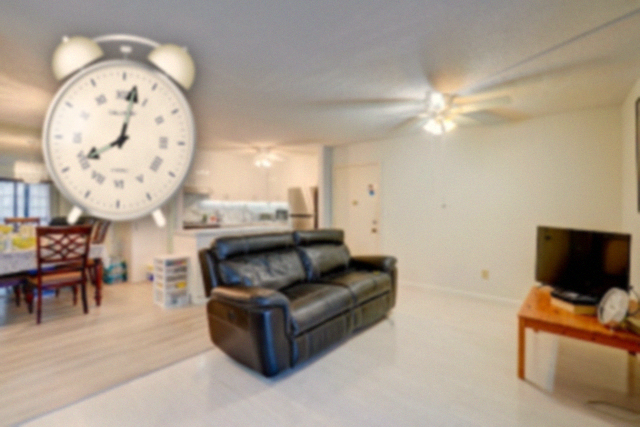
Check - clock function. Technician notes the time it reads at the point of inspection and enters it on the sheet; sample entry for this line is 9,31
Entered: 8,02
